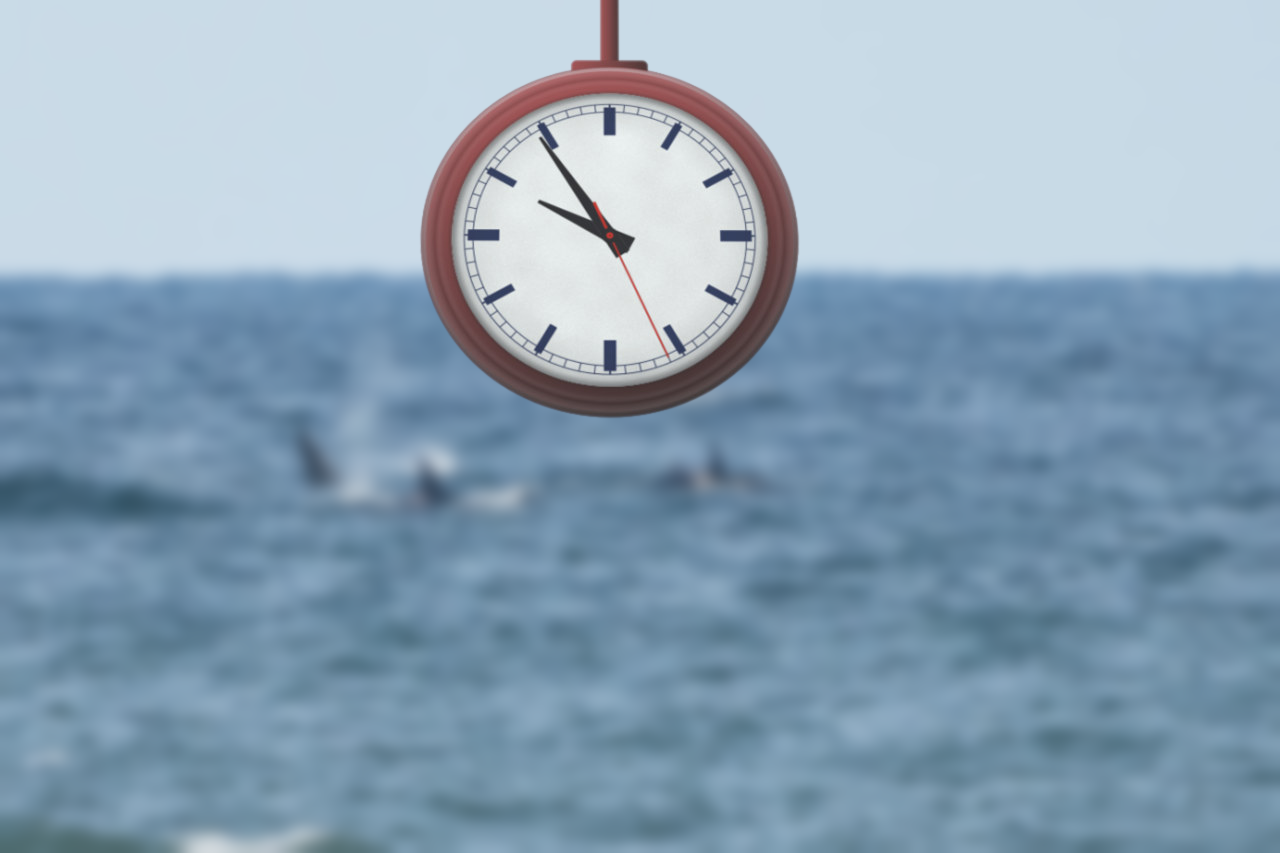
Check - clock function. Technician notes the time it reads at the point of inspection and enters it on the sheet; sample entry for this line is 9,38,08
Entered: 9,54,26
